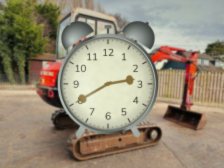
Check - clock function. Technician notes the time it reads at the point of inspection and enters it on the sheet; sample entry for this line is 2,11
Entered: 2,40
